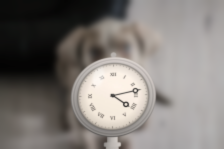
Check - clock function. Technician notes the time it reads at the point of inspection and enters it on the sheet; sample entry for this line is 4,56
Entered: 4,13
